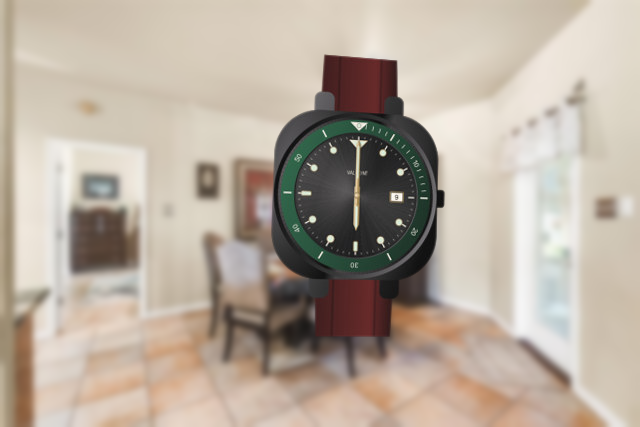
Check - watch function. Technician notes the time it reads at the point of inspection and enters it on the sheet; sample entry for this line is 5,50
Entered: 6,00
